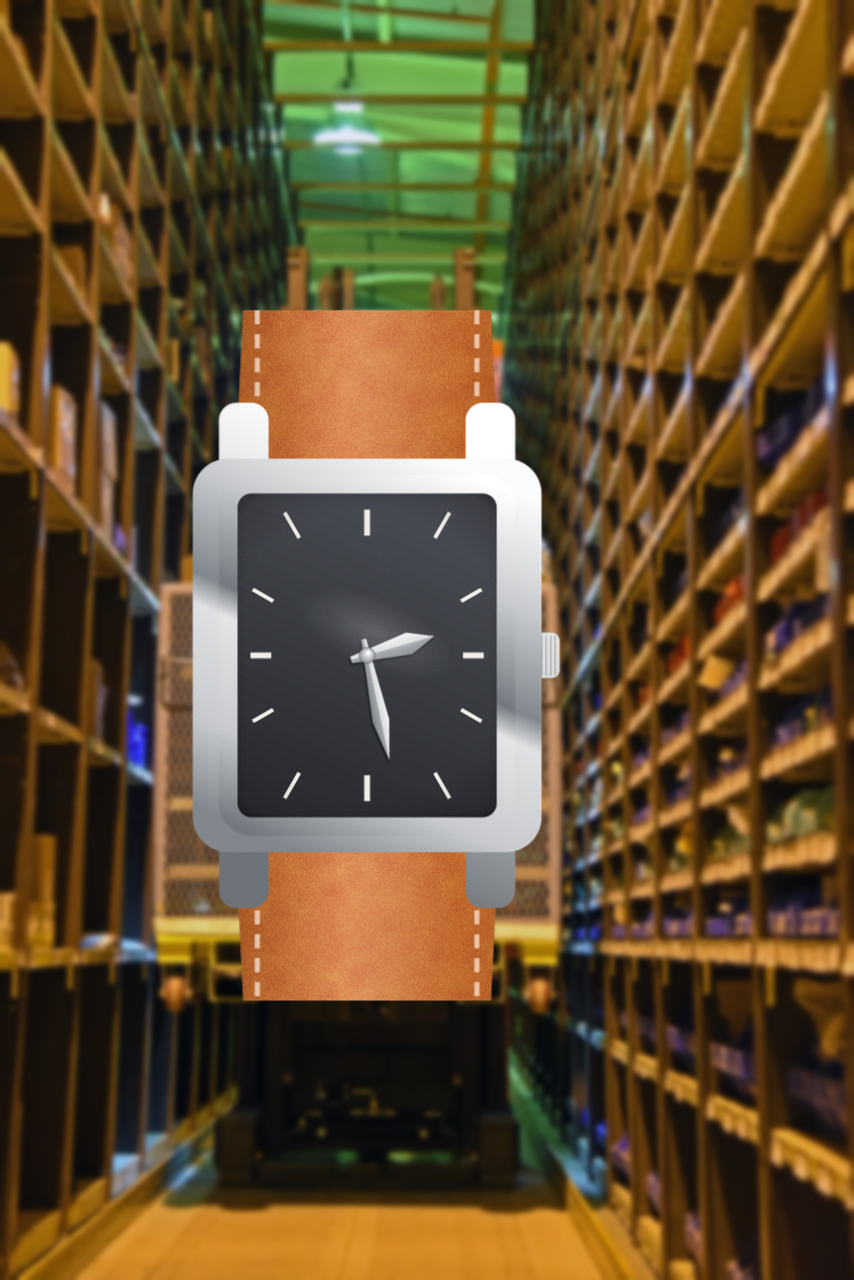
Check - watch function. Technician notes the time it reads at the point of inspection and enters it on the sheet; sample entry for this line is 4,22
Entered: 2,28
